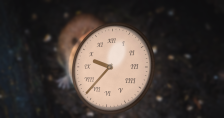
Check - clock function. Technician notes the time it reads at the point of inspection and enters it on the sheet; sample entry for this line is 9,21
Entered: 9,37
